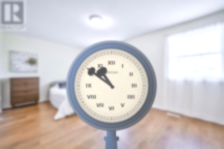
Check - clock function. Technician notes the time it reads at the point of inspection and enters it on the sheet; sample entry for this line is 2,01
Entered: 10,51
